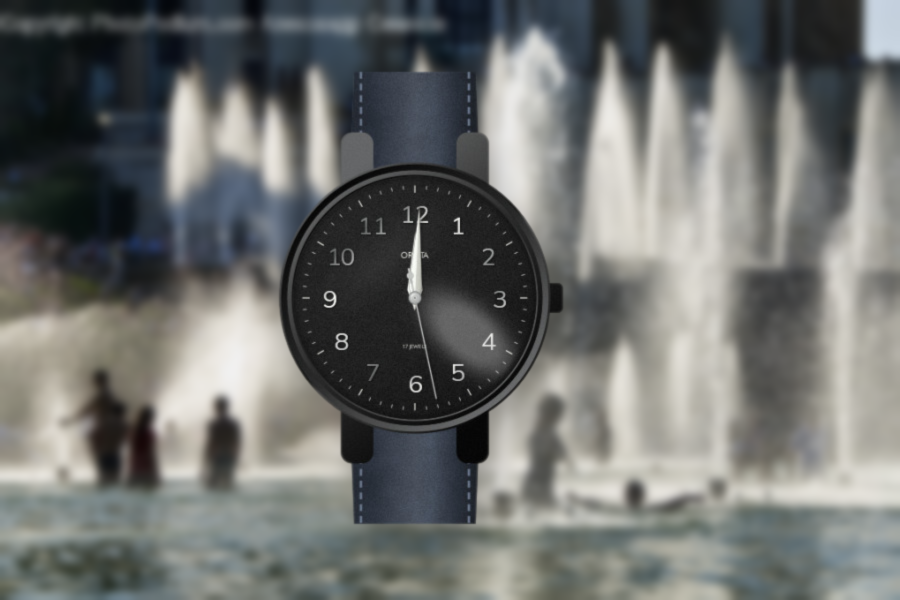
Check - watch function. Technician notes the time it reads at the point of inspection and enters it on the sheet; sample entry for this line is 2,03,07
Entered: 12,00,28
